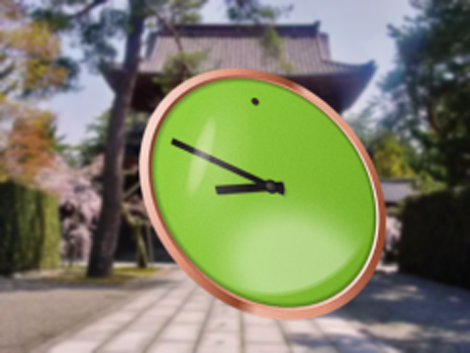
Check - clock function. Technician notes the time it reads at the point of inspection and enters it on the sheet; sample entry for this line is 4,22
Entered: 8,49
